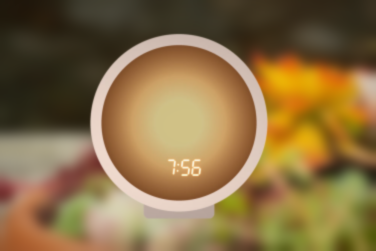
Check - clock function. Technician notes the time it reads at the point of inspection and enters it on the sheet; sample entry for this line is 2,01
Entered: 7,56
